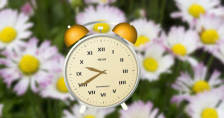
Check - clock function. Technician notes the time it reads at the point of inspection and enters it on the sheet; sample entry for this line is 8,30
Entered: 9,40
